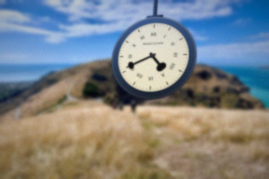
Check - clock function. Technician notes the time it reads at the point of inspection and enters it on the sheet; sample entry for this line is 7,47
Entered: 4,41
